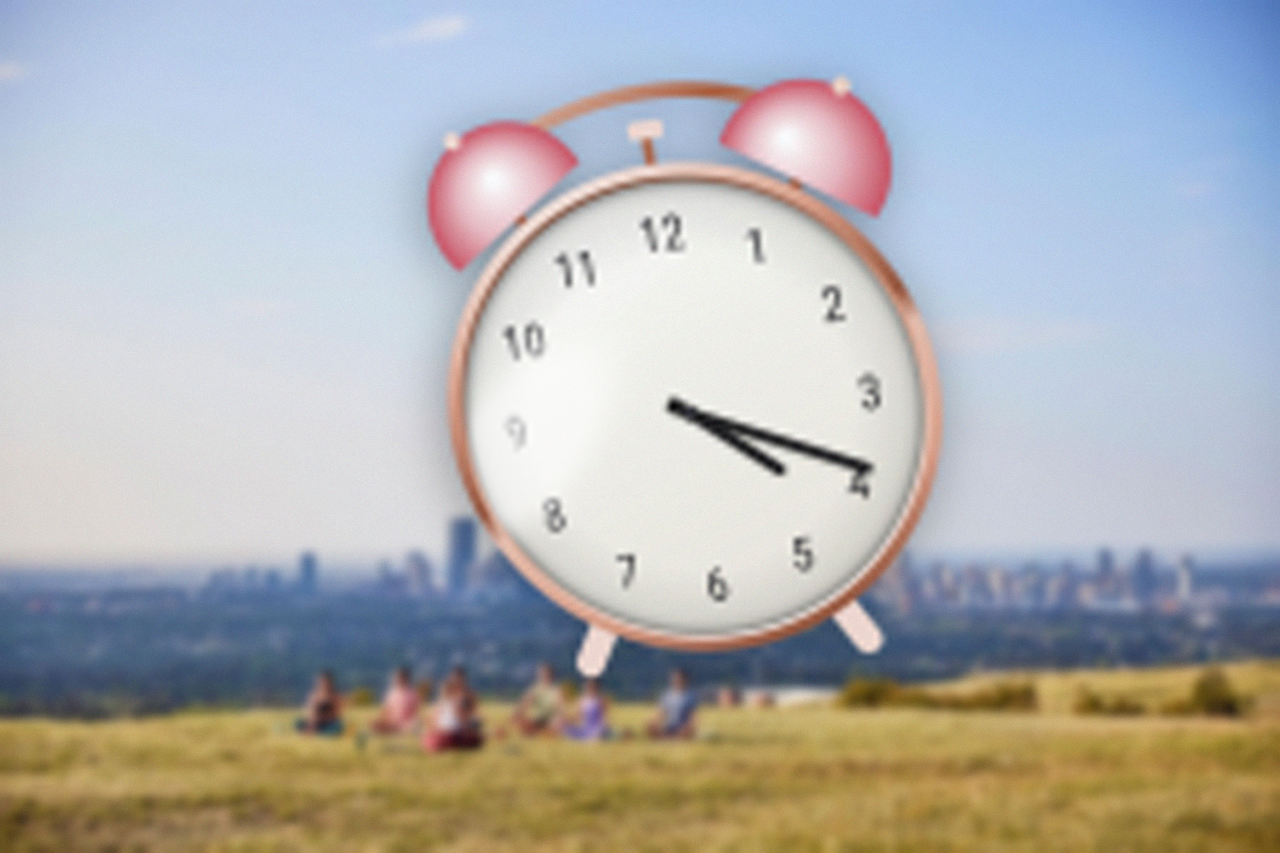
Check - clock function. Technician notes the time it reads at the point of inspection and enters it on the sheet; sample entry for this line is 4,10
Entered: 4,19
